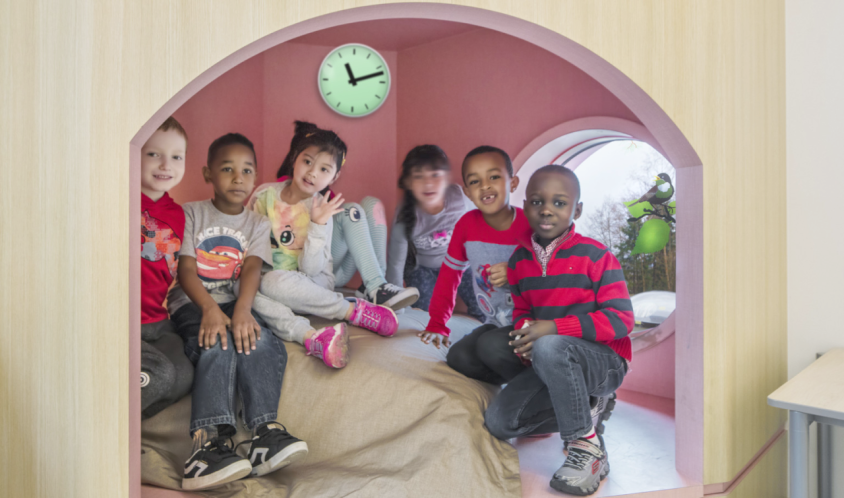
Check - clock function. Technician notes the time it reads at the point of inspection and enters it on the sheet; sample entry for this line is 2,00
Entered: 11,12
